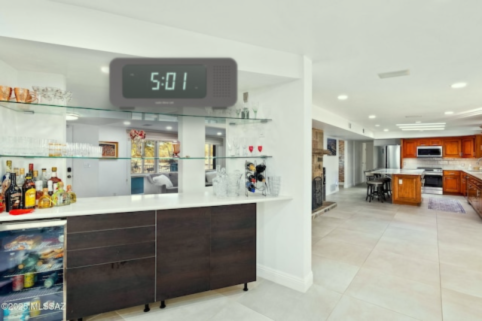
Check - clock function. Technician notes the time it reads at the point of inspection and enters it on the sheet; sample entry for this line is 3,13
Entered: 5,01
